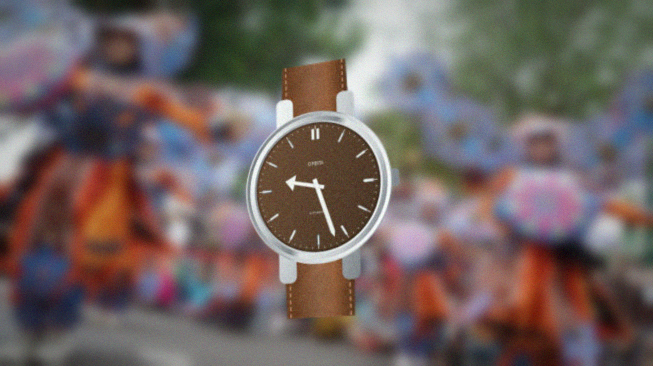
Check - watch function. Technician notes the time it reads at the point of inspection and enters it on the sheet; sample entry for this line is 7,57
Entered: 9,27
